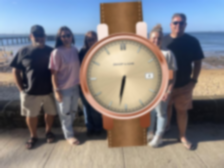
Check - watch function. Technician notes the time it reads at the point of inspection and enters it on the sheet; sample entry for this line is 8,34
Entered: 6,32
